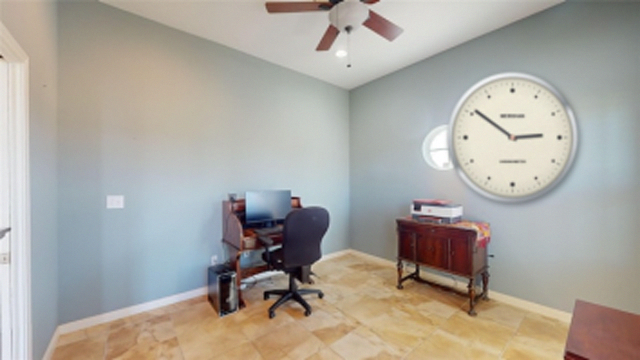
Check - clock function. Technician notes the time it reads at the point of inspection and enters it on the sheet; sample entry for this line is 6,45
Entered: 2,51
